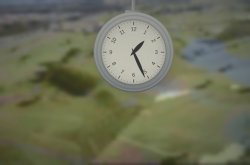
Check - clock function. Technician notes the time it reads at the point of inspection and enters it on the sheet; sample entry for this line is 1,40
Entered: 1,26
